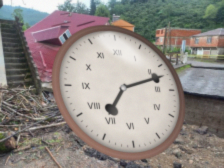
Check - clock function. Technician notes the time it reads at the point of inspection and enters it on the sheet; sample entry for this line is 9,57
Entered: 7,12
